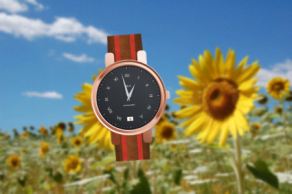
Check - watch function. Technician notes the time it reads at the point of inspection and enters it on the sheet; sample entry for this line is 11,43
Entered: 12,58
